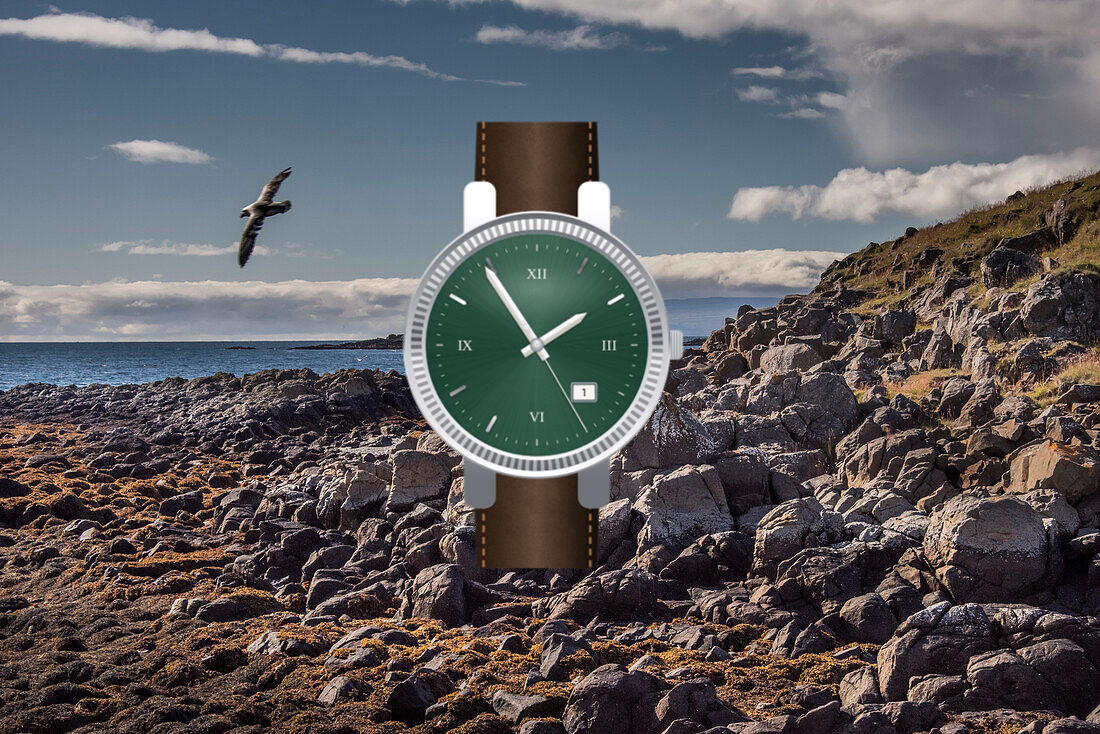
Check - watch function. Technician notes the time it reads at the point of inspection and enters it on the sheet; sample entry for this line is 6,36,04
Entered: 1,54,25
